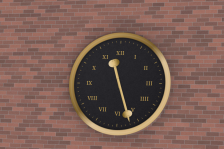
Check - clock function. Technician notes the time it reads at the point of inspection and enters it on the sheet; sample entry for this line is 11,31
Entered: 11,27
